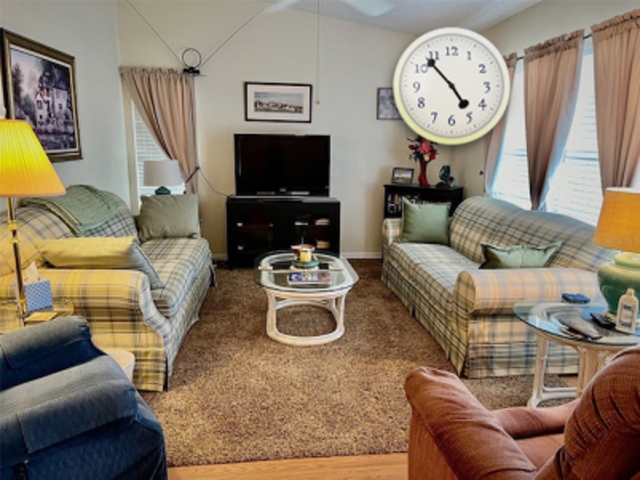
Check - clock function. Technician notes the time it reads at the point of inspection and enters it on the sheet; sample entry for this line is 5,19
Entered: 4,53
